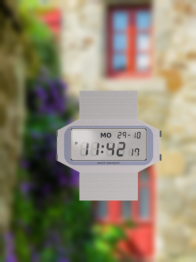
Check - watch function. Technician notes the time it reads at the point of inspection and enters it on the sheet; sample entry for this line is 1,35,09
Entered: 11,42,17
